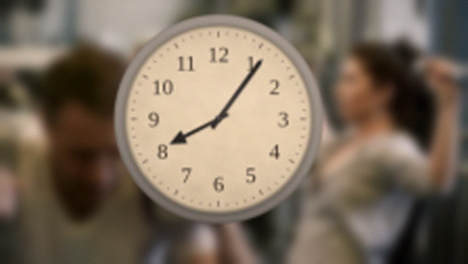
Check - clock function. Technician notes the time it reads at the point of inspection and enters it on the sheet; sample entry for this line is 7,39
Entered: 8,06
